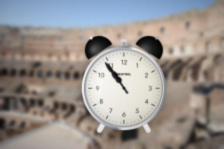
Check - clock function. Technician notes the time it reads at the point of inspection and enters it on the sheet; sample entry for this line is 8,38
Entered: 10,54
